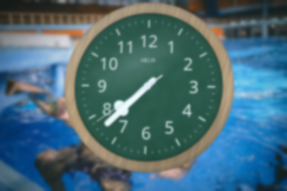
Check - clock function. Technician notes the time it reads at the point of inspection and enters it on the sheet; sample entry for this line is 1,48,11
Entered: 7,37,39
